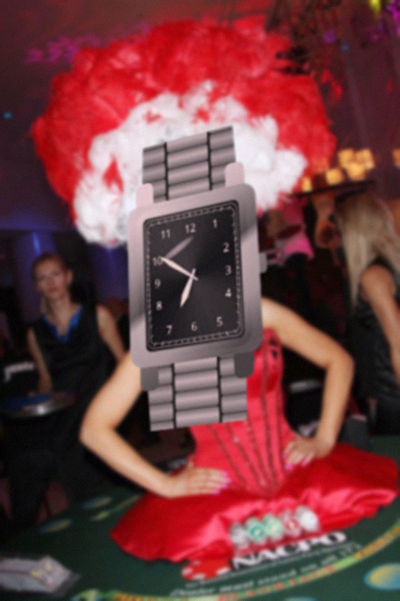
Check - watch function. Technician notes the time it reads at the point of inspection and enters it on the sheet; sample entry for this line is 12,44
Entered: 6,51
